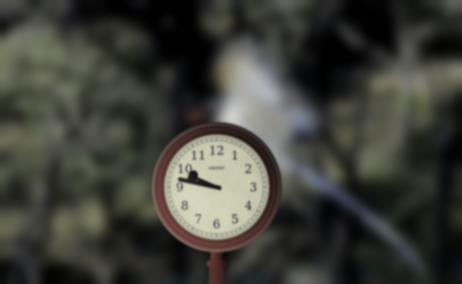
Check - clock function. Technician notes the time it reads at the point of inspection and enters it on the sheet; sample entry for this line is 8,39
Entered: 9,47
